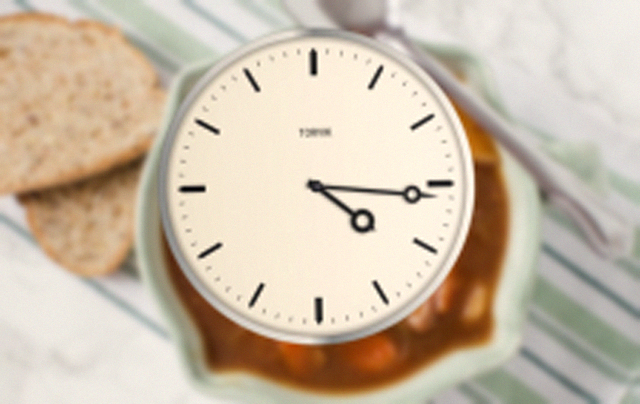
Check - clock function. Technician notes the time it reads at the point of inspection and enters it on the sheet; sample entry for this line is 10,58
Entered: 4,16
